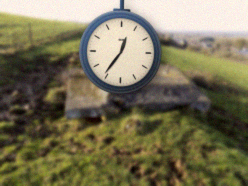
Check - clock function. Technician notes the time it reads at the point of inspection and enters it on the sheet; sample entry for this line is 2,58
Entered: 12,36
